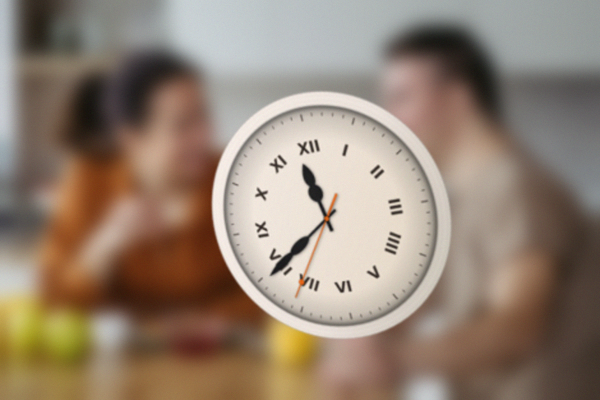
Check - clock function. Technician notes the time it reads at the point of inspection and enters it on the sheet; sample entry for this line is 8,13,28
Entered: 11,39,36
